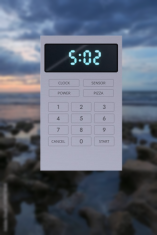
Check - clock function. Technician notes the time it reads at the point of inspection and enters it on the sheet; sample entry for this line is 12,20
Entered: 5,02
